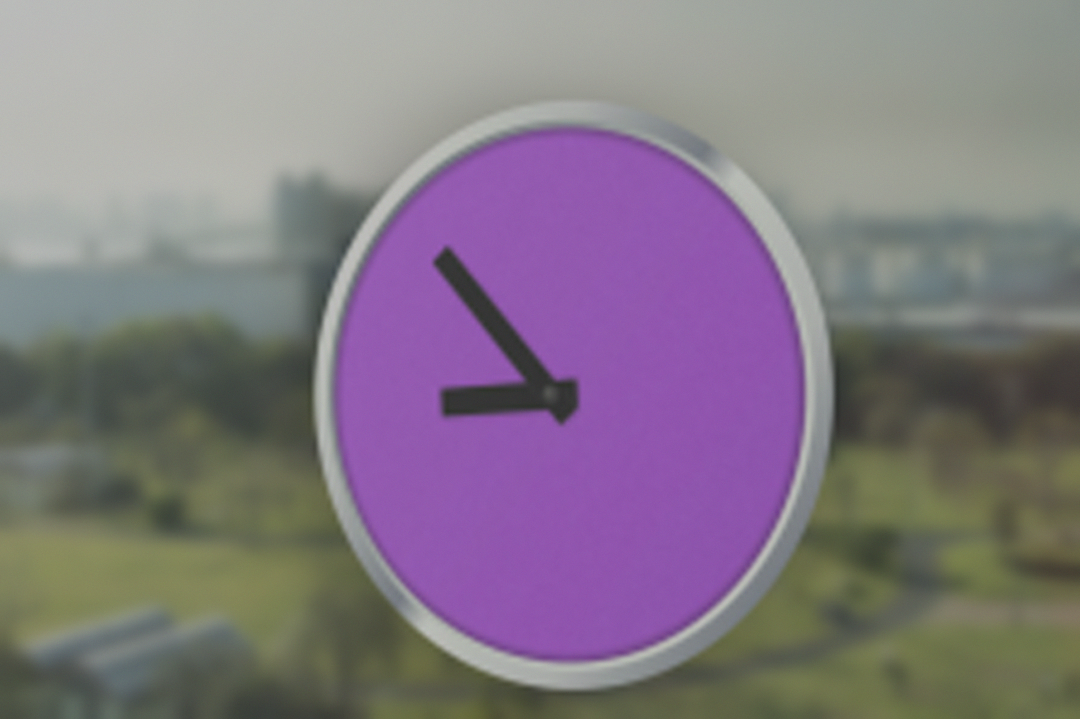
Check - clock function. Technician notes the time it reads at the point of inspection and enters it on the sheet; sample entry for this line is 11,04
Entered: 8,53
